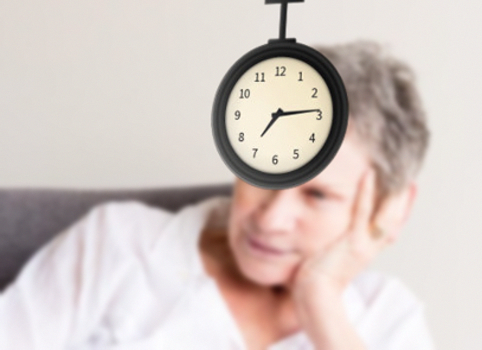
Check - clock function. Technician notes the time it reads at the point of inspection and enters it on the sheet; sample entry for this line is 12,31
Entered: 7,14
